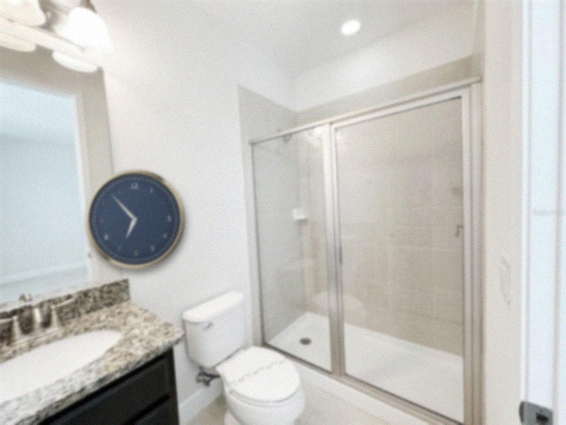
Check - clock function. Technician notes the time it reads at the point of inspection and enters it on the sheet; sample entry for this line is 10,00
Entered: 6,53
